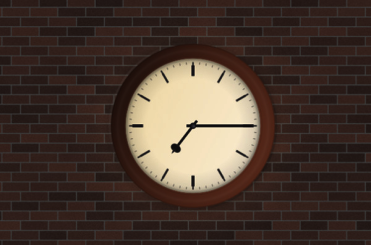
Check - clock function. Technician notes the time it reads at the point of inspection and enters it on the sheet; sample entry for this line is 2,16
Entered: 7,15
